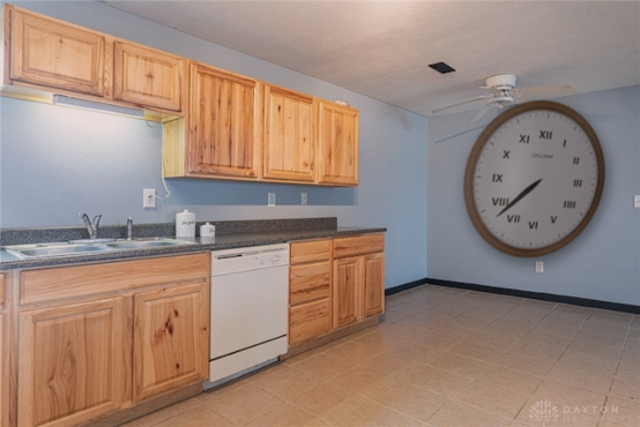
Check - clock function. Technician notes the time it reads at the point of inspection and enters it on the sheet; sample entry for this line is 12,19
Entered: 7,38
